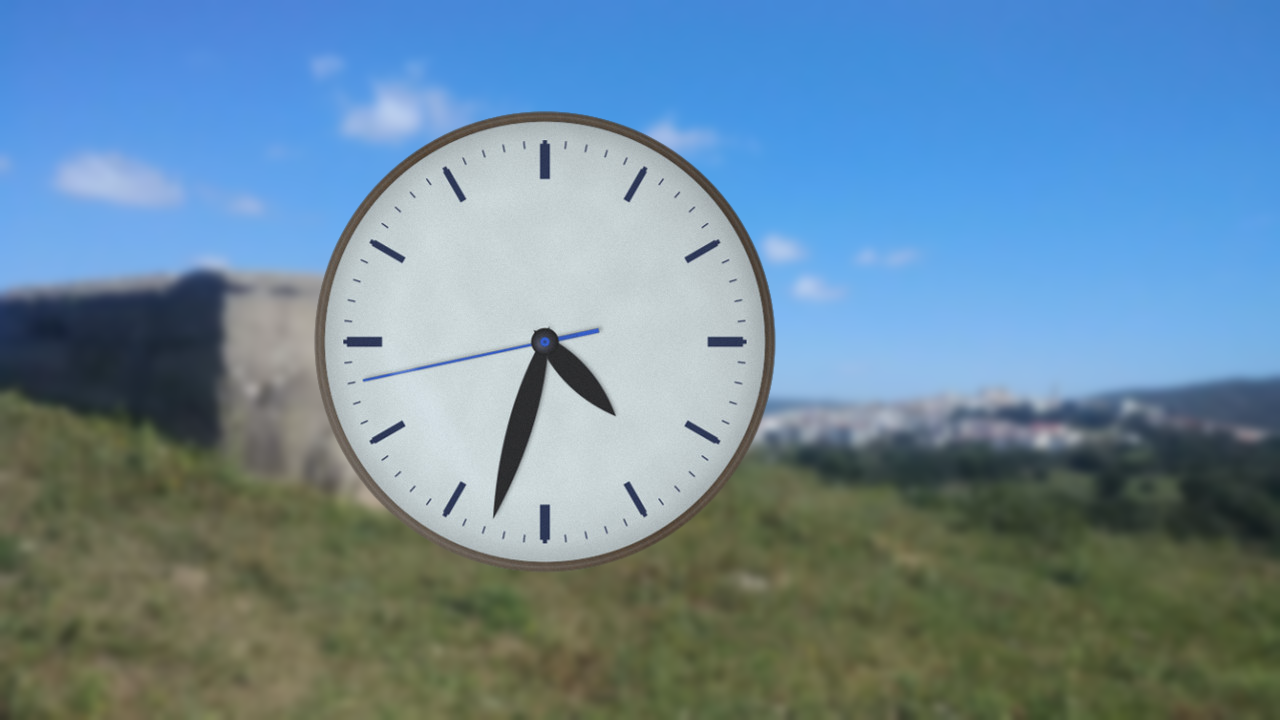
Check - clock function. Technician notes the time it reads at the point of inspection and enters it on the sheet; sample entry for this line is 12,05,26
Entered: 4,32,43
